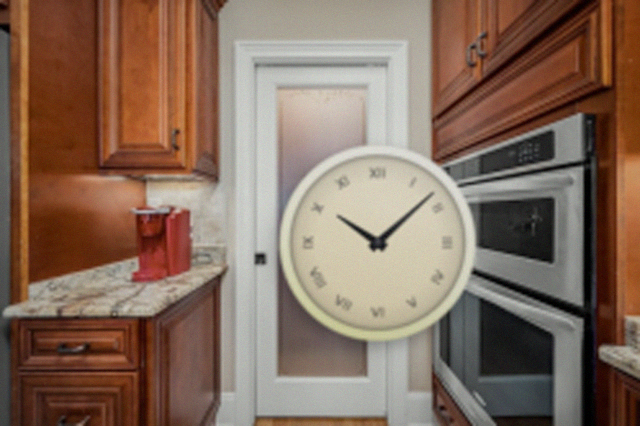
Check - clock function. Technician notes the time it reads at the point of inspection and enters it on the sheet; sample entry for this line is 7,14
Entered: 10,08
